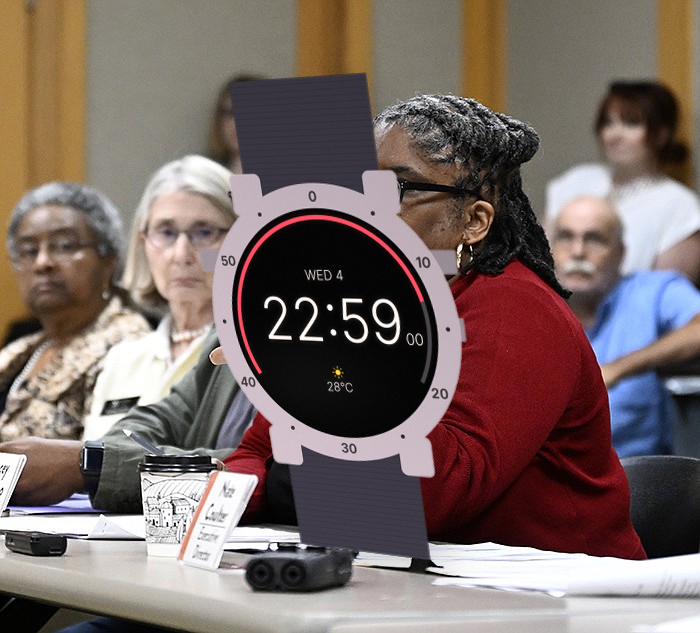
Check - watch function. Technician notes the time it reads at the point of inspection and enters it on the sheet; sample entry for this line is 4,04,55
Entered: 22,59,00
